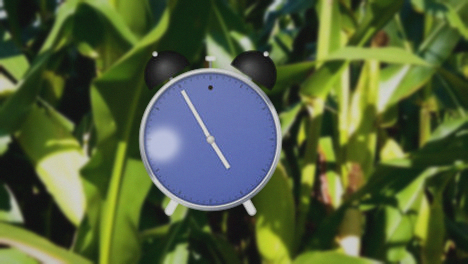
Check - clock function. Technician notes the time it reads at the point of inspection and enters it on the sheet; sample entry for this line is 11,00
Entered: 4,55
